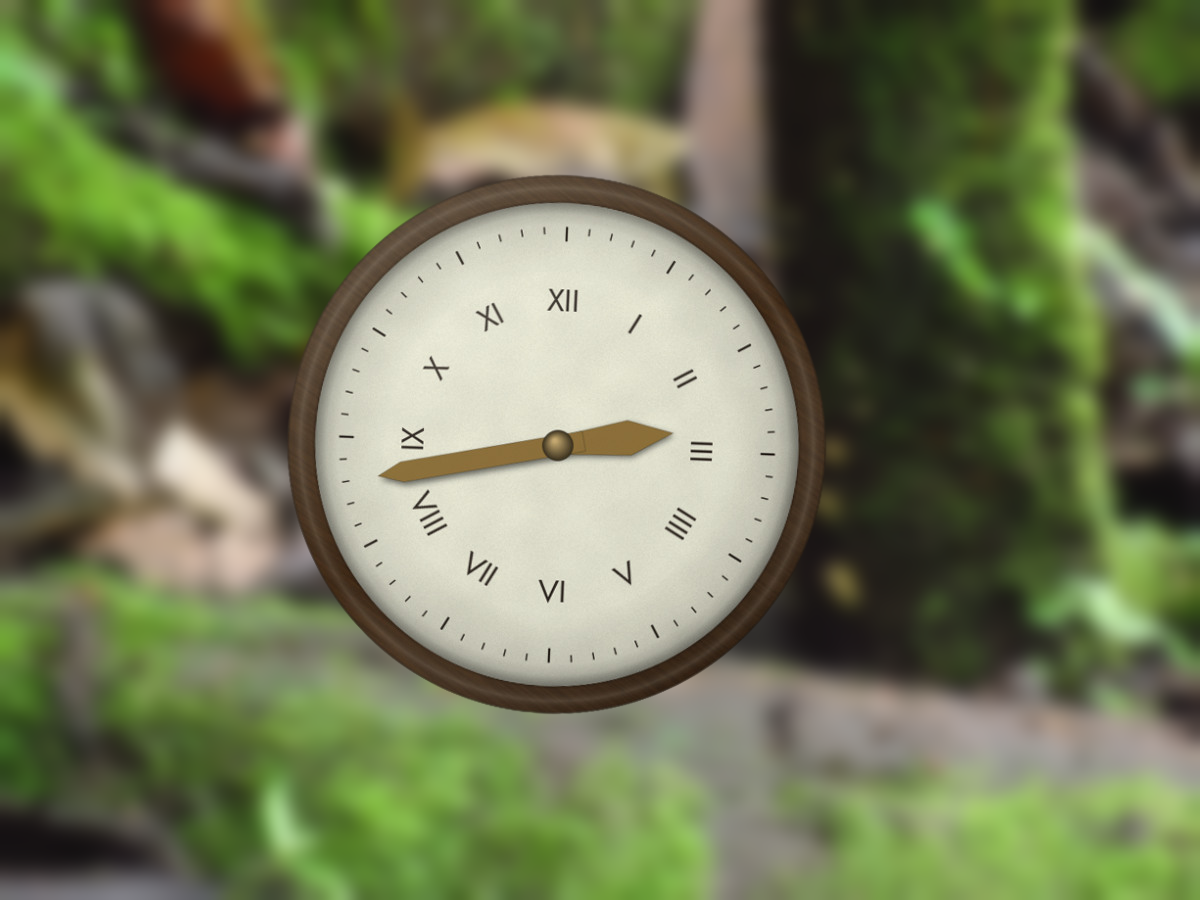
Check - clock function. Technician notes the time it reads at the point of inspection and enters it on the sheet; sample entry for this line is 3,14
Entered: 2,43
